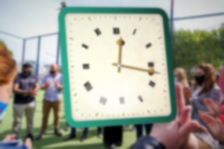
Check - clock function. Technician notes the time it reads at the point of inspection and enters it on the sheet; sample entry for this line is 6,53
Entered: 12,17
